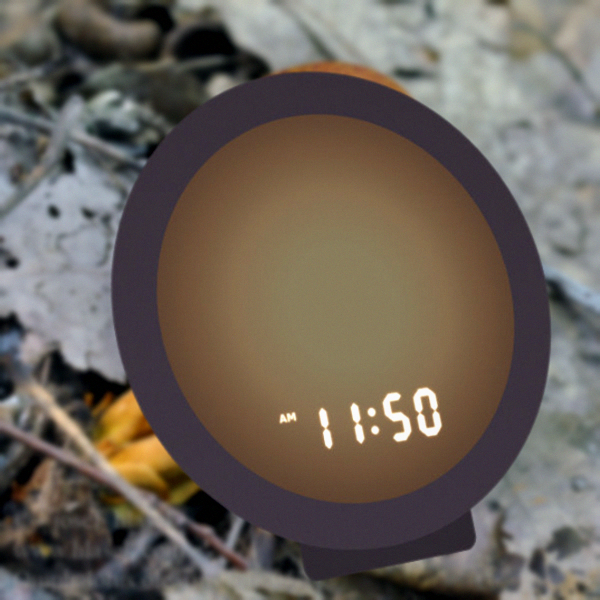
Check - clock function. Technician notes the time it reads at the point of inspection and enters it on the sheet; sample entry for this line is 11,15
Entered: 11,50
